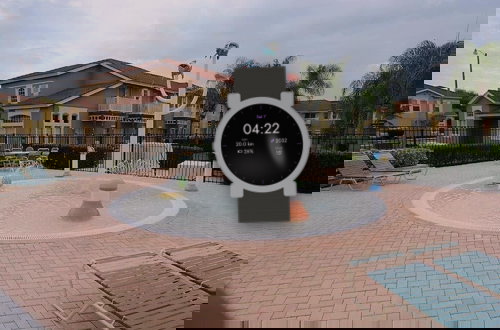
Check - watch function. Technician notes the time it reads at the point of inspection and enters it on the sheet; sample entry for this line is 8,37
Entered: 4,22
